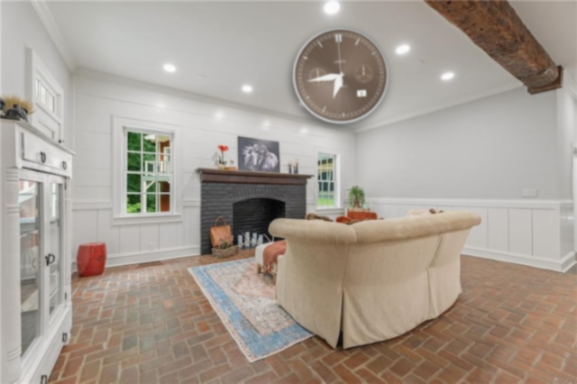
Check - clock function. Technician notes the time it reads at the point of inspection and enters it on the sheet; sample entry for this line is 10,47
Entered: 6,44
